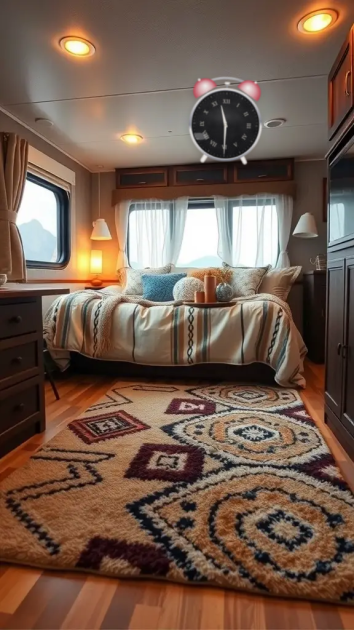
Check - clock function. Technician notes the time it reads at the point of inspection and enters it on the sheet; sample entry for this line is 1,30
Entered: 11,30
